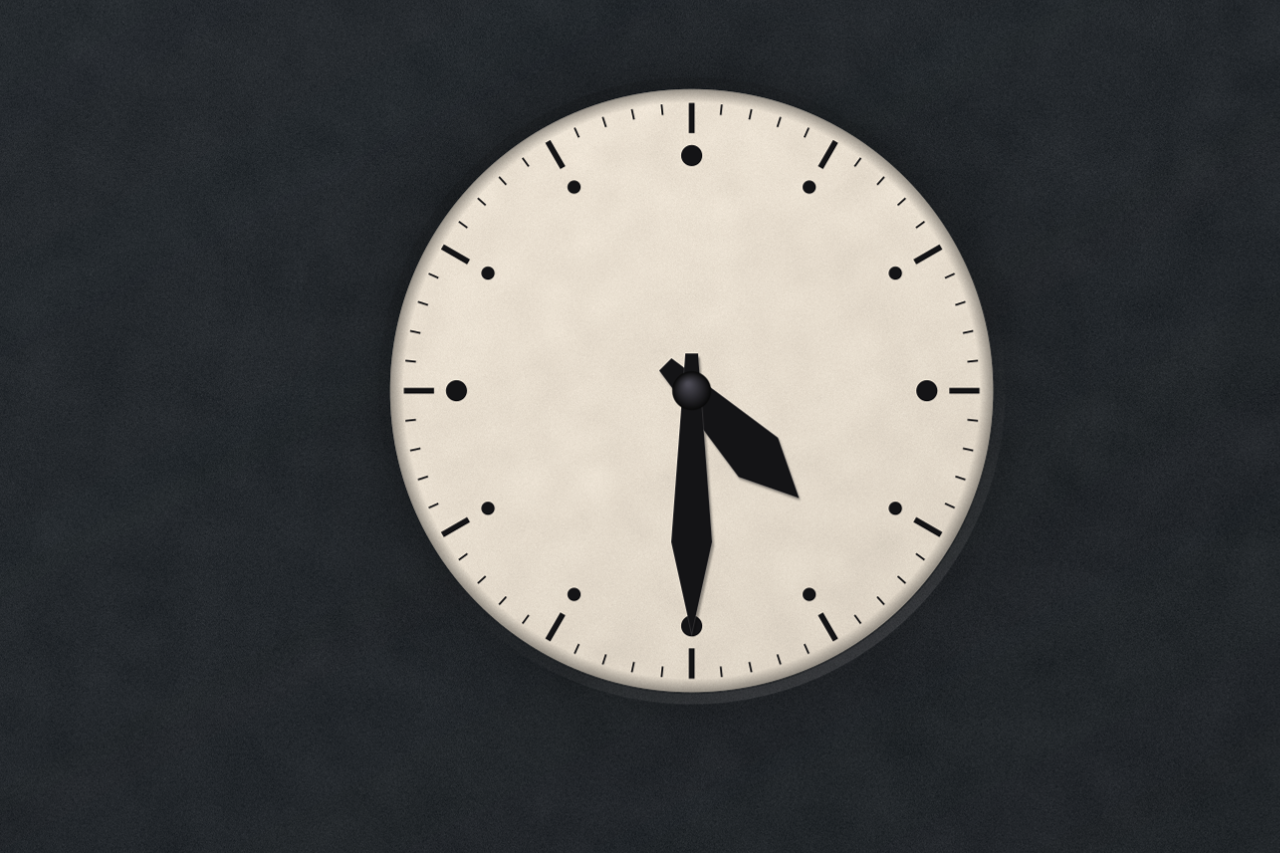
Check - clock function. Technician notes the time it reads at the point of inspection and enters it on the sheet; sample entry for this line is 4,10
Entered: 4,30
